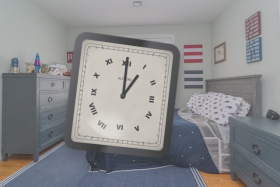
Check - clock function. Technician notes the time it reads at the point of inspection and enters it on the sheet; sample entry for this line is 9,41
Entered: 1,00
